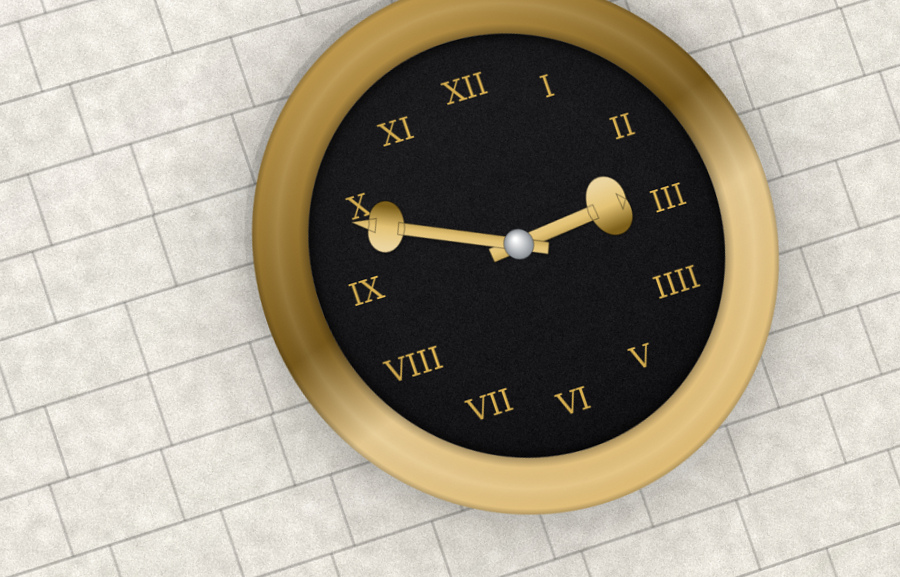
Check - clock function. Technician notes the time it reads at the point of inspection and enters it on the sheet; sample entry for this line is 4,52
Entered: 2,49
